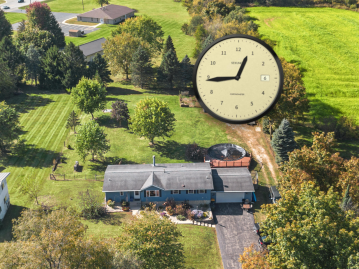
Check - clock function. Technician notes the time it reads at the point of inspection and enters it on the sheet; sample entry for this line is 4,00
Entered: 12,44
